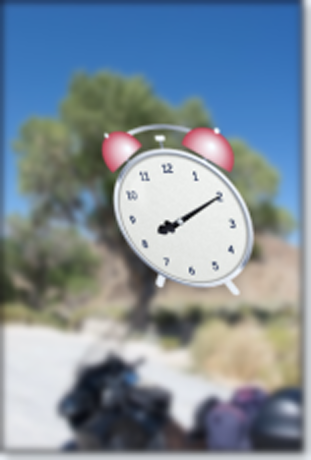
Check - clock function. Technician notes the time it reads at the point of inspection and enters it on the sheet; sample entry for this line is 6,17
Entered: 8,10
